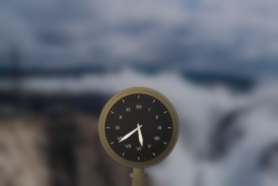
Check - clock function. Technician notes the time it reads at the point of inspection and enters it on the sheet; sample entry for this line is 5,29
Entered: 5,39
